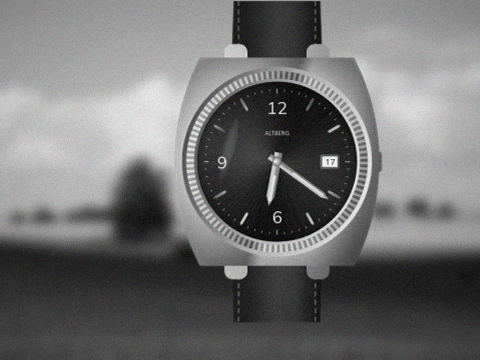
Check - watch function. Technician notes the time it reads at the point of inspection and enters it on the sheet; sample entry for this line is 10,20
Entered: 6,21
